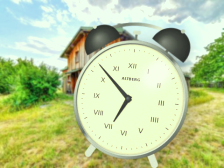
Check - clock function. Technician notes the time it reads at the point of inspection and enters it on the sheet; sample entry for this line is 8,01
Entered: 6,52
